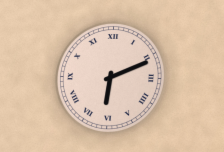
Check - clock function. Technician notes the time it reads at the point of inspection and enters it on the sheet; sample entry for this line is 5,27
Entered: 6,11
